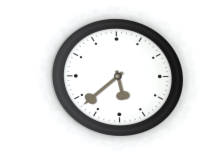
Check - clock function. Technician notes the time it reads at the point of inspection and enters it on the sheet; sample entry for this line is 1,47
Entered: 5,38
